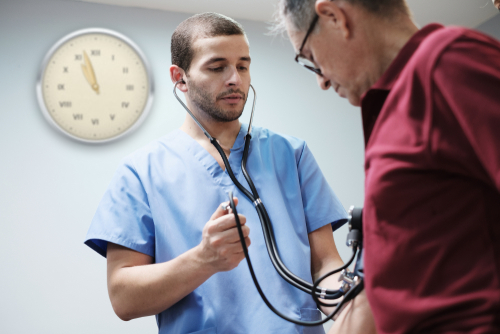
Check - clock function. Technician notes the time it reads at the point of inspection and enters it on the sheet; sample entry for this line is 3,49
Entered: 10,57
